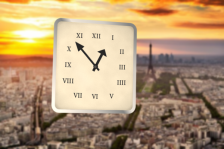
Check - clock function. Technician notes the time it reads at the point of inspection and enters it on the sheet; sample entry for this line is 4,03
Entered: 12,53
